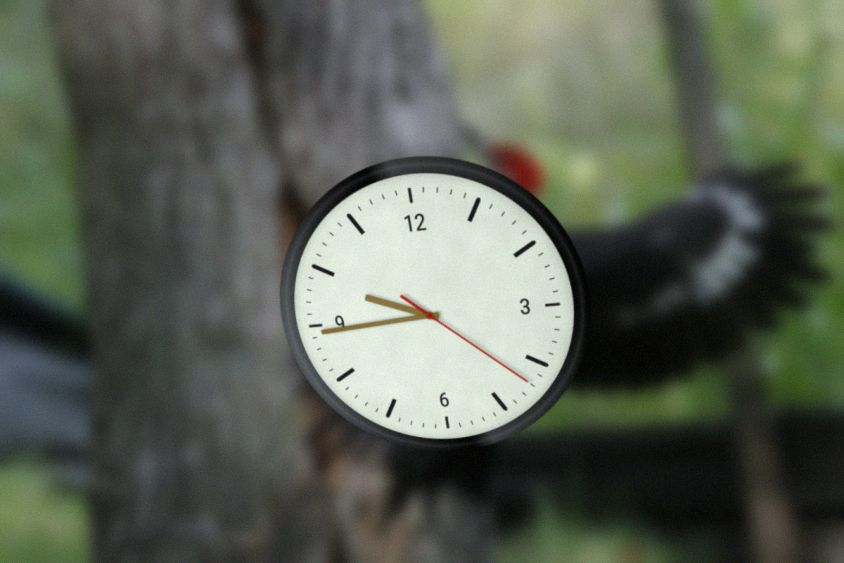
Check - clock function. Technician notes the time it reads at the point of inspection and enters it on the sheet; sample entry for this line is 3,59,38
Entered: 9,44,22
